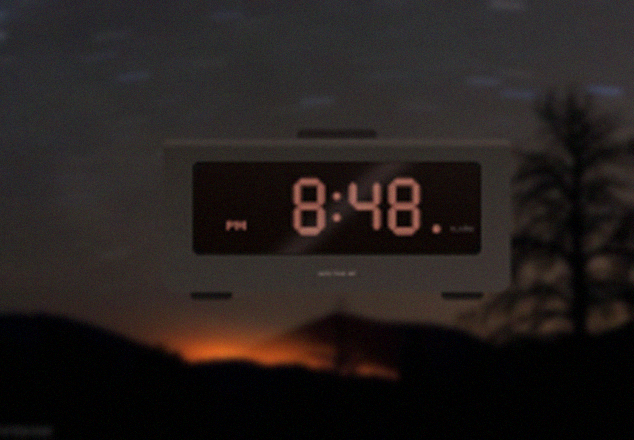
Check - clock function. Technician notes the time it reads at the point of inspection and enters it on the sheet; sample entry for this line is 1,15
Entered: 8,48
